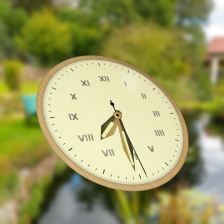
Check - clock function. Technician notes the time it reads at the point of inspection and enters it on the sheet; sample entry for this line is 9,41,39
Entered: 7,30,29
